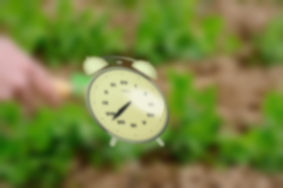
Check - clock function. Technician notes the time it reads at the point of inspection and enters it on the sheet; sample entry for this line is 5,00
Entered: 7,38
